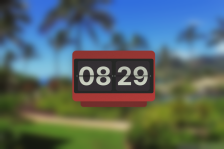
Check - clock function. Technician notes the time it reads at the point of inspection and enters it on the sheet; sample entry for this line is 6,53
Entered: 8,29
